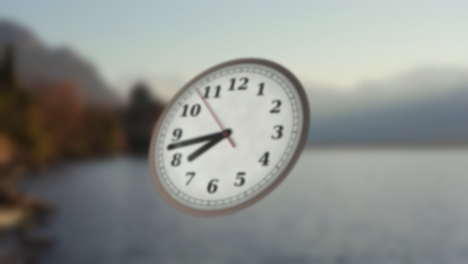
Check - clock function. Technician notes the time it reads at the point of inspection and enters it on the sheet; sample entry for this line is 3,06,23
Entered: 7,42,53
